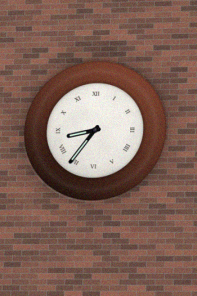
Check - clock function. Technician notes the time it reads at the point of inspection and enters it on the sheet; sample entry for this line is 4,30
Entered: 8,36
